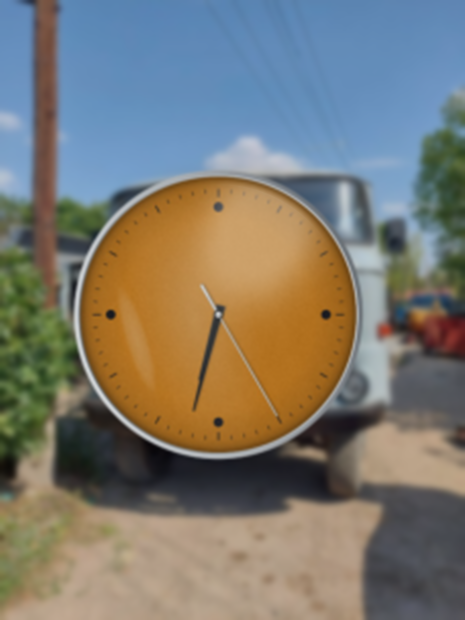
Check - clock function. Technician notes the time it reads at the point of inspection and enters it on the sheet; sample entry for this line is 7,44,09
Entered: 6,32,25
